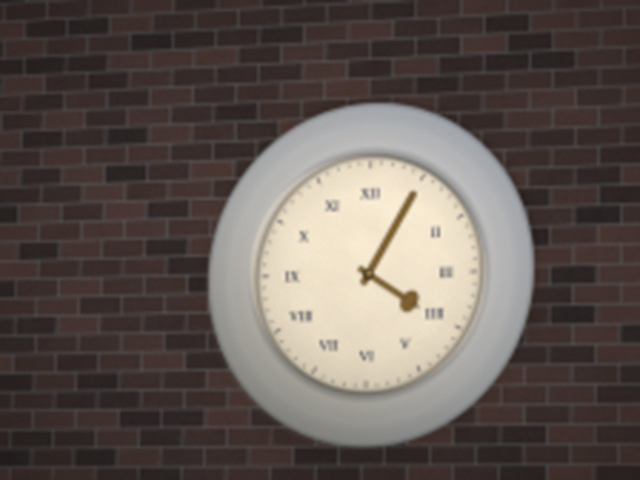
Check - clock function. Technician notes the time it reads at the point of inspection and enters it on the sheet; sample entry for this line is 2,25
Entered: 4,05
